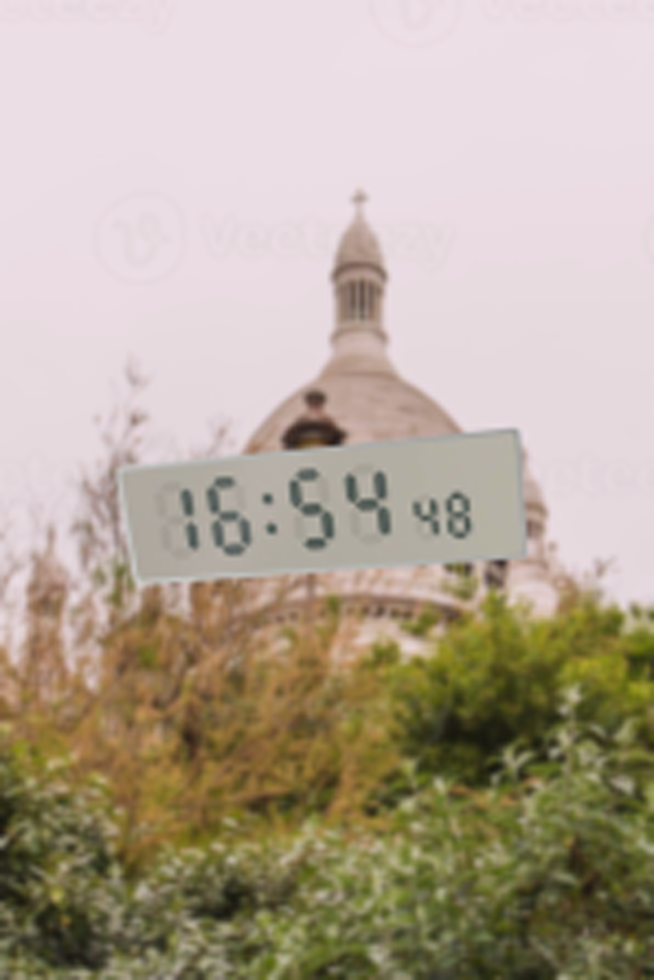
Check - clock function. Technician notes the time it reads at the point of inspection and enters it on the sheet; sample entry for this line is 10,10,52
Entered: 16,54,48
